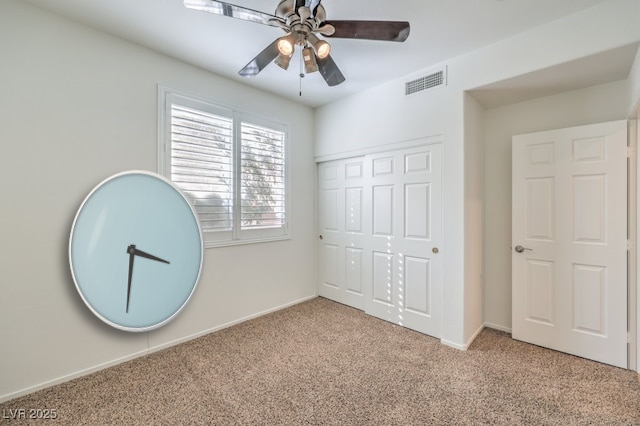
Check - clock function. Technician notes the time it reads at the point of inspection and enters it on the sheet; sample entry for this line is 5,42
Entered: 3,31
